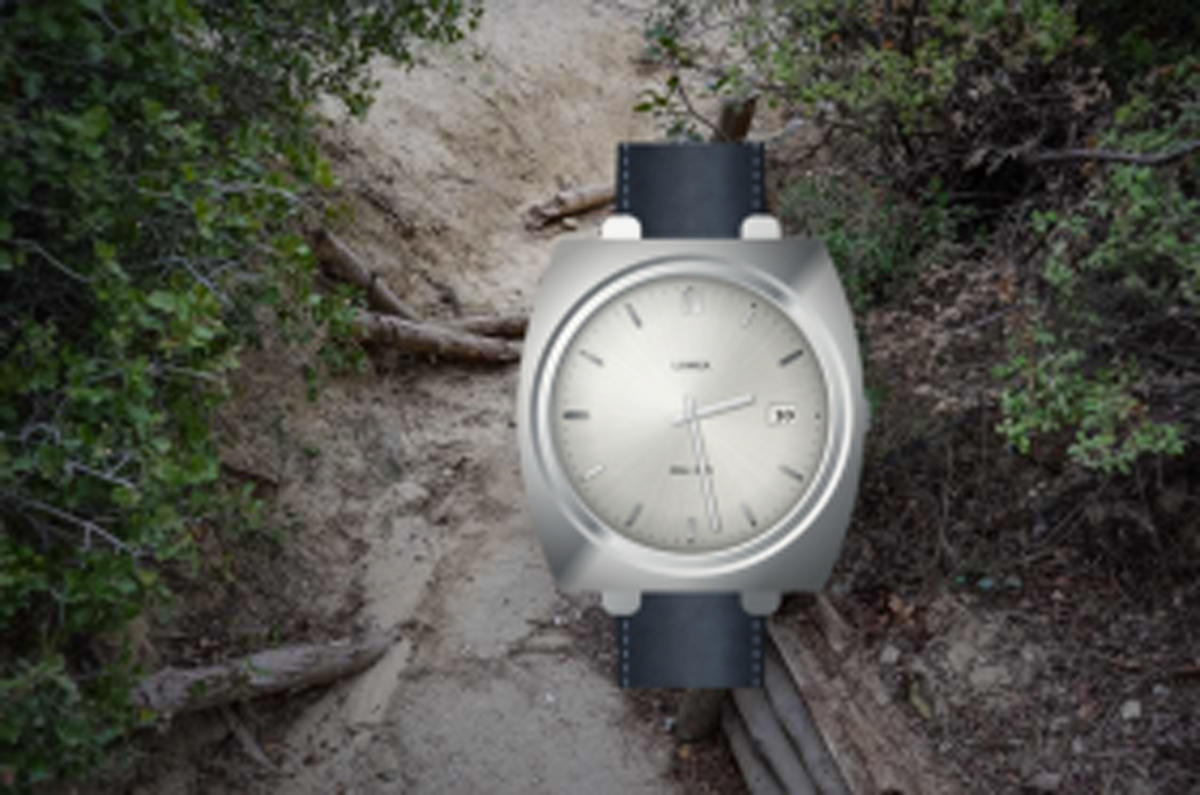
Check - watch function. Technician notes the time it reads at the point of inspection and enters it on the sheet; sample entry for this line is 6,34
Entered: 2,28
